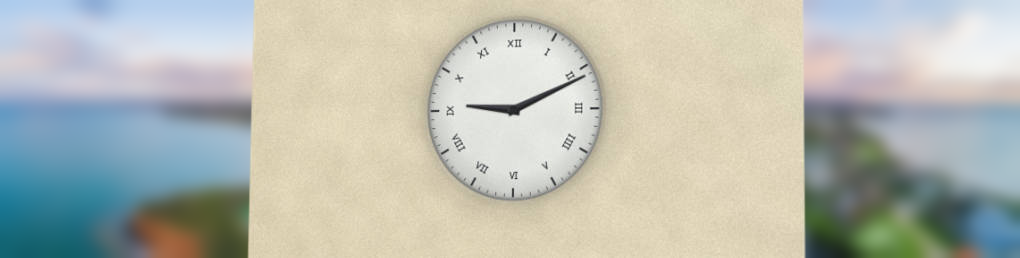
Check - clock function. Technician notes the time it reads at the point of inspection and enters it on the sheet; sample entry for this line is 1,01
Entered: 9,11
